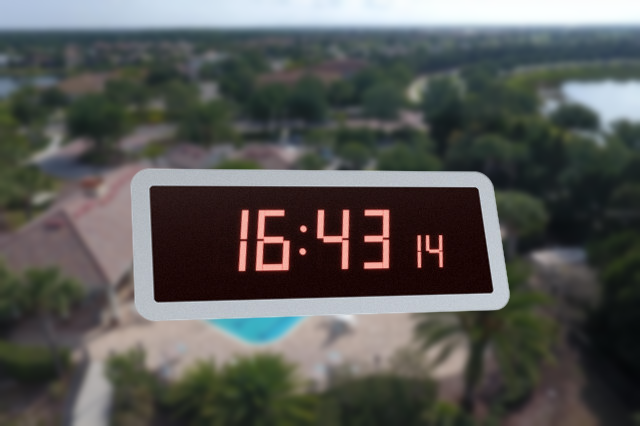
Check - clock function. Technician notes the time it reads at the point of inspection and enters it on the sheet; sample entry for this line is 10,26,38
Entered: 16,43,14
